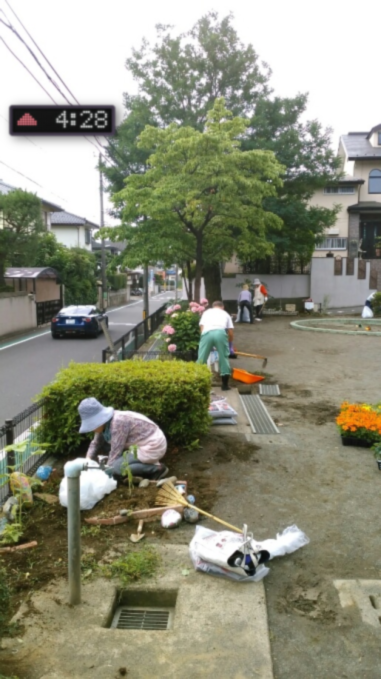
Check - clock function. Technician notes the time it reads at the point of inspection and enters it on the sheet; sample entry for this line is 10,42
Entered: 4,28
